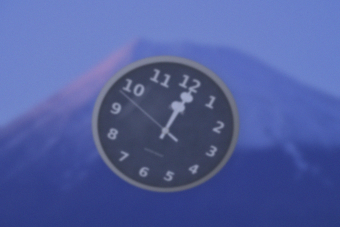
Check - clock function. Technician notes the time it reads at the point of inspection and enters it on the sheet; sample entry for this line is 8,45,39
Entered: 12,00,48
